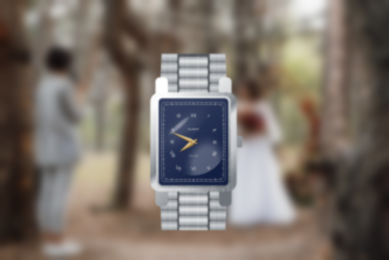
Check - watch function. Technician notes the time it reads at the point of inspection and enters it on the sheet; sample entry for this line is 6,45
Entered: 7,49
